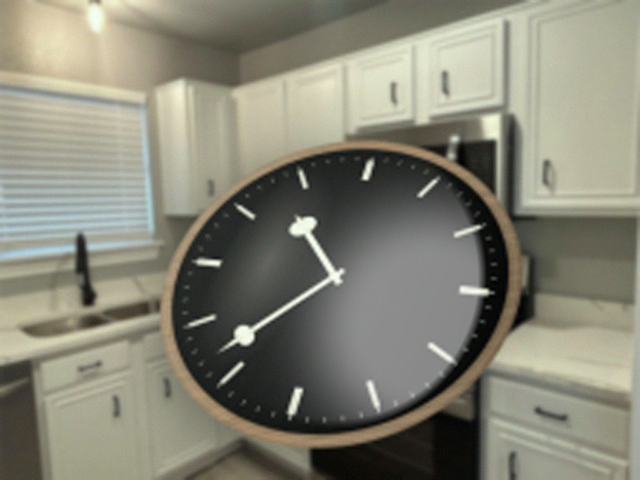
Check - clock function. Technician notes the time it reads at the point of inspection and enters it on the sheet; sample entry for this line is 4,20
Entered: 10,37
